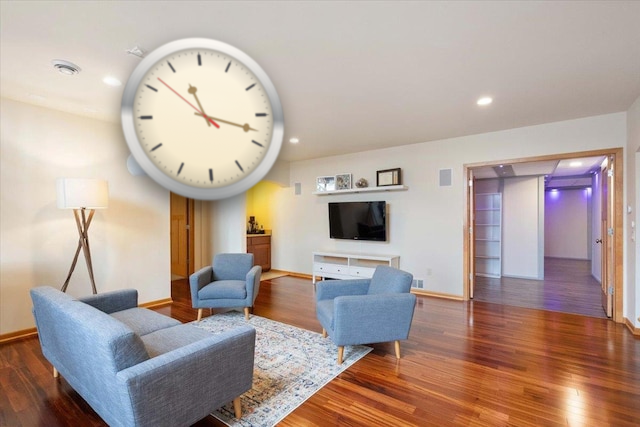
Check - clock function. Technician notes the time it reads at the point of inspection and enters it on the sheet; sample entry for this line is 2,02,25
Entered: 11,17,52
